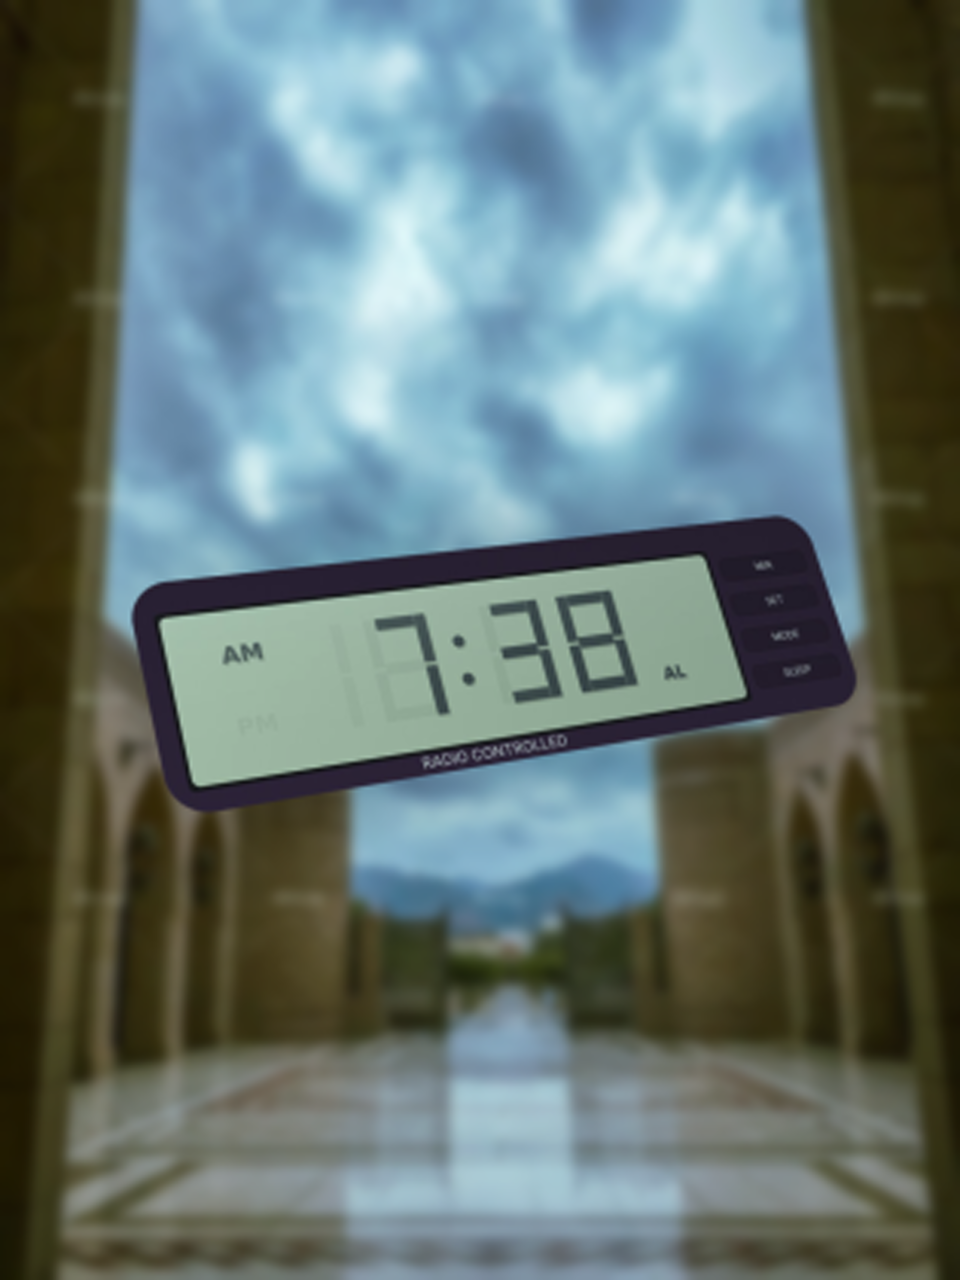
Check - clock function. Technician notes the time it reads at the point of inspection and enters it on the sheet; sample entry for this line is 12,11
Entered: 7,38
